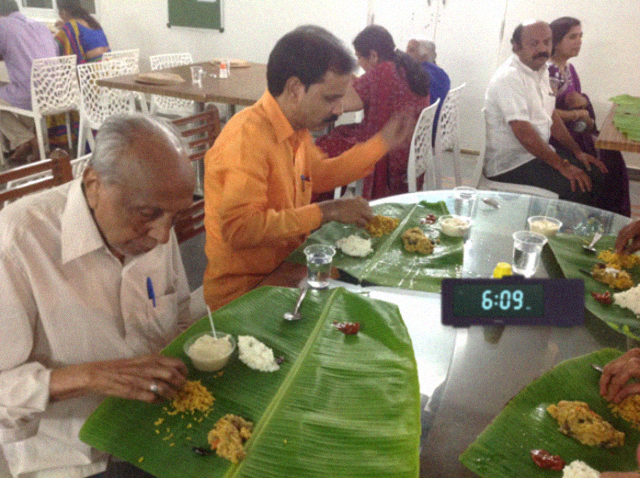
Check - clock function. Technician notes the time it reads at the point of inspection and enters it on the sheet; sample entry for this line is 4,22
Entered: 6,09
